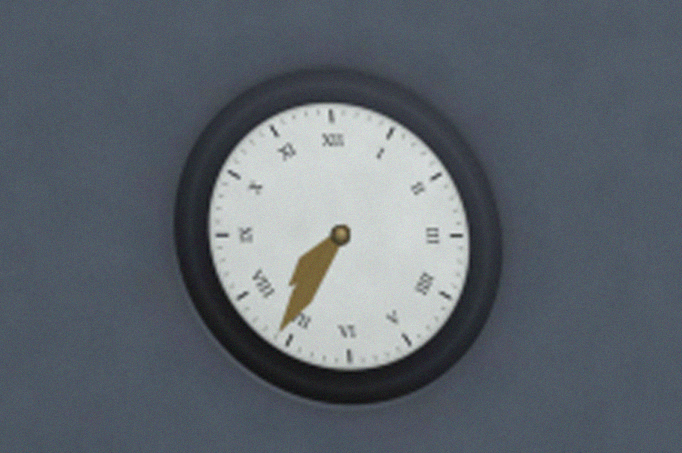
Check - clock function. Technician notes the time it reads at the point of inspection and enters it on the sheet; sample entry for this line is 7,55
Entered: 7,36
